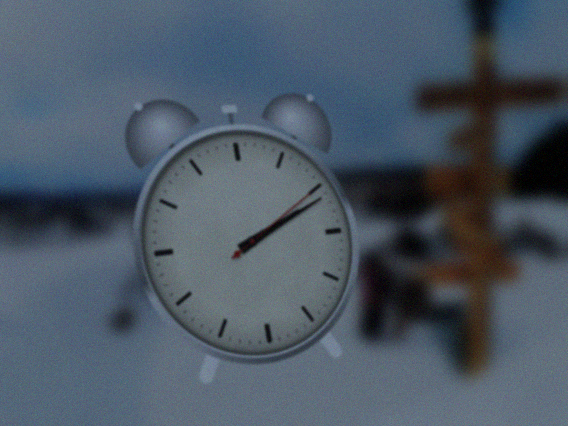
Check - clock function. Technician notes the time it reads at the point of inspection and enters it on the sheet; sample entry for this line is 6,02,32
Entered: 2,11,10
